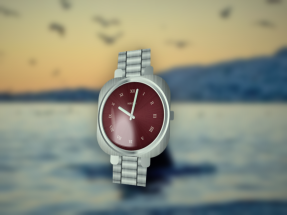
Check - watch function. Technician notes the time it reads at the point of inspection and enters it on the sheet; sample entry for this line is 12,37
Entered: 10,02
